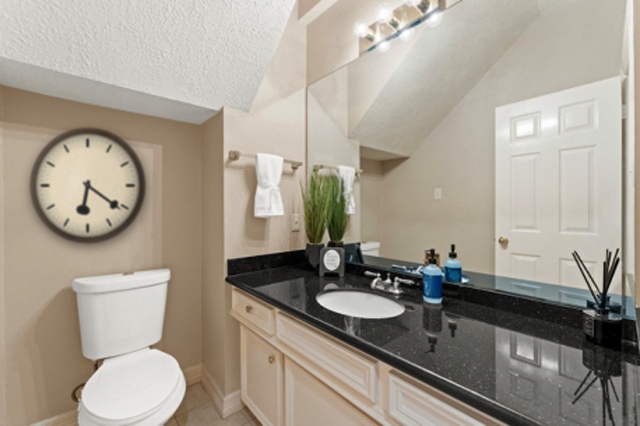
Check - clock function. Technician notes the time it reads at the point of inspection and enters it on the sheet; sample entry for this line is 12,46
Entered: 6,21
